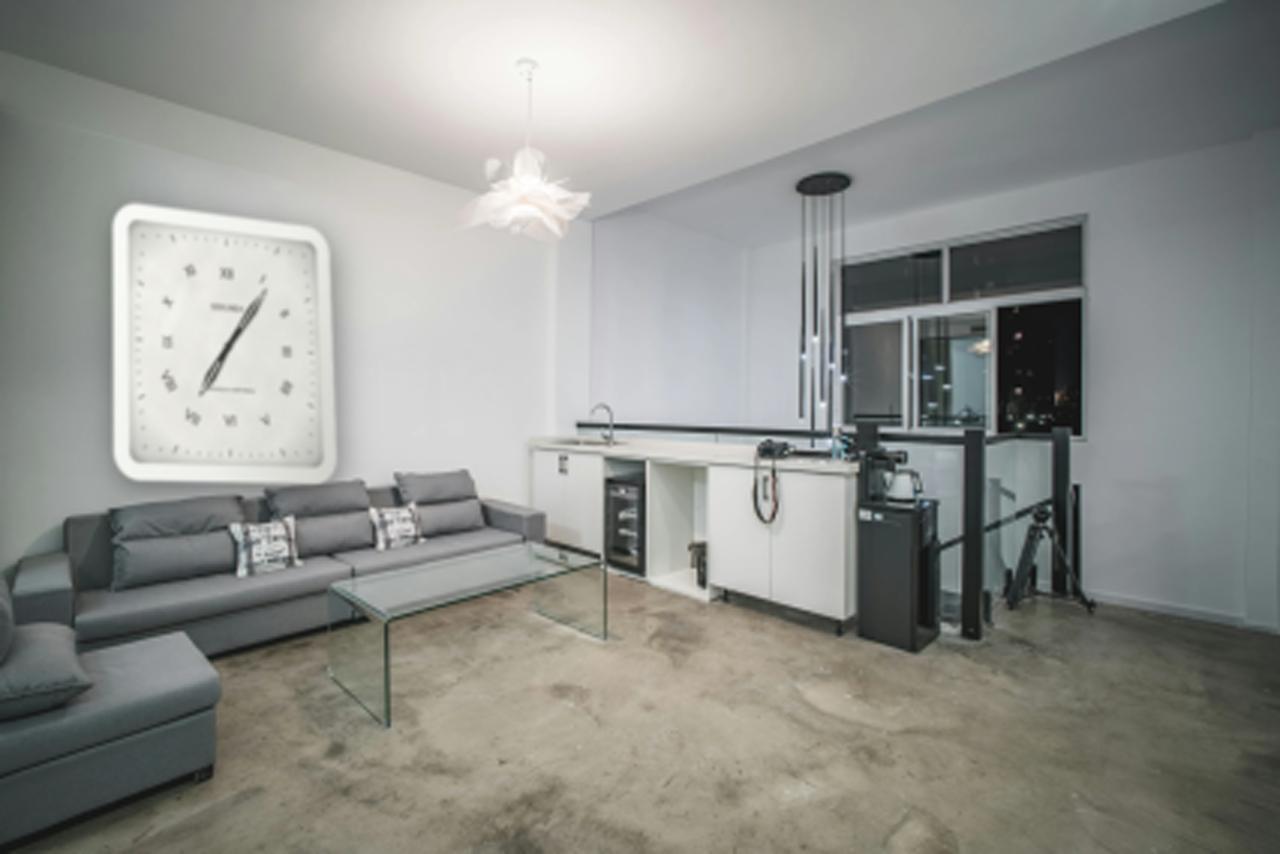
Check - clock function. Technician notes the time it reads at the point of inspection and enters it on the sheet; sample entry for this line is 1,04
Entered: 7,06
